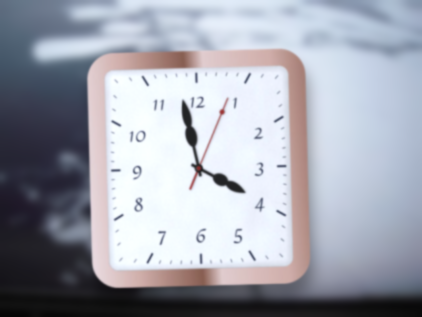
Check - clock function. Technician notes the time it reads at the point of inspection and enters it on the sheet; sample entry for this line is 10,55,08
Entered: 3,58,04
